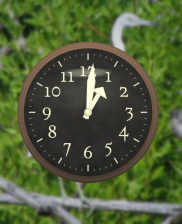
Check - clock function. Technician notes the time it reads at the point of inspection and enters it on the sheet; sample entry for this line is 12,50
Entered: 1,01
